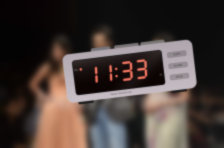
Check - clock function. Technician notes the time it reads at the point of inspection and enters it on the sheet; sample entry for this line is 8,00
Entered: 11,33
